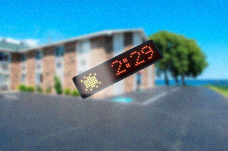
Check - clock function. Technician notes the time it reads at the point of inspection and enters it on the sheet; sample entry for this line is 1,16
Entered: 2,29
